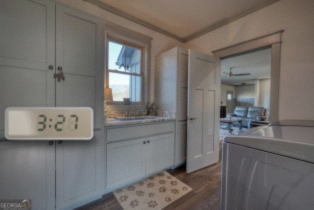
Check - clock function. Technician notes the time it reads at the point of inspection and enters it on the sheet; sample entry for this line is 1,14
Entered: 3,27
